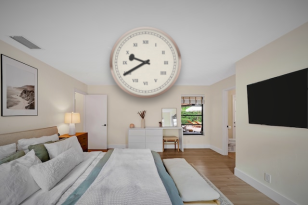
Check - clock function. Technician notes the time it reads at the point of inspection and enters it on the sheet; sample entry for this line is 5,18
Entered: 9,40
